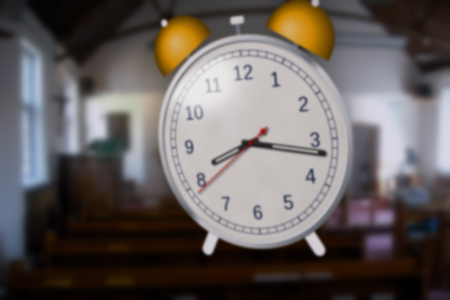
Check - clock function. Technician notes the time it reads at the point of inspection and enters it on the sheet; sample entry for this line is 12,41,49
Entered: 8,16,39
